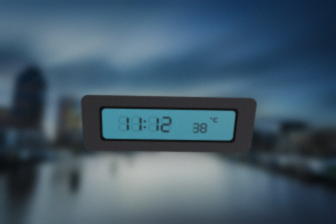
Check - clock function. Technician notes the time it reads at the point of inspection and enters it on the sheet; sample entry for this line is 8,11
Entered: 11,12
